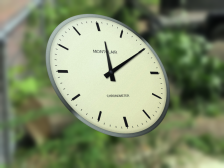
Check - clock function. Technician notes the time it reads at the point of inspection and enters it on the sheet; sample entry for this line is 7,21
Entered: 12,10
